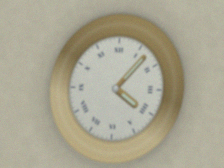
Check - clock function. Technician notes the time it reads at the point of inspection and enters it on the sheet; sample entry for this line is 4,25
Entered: 4,07
